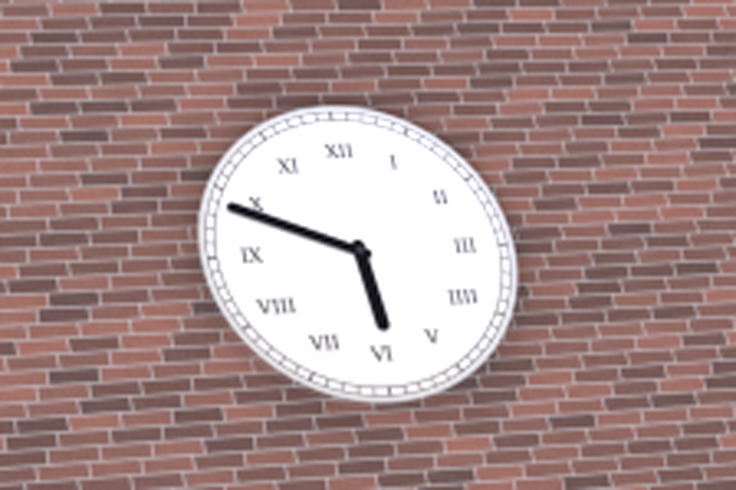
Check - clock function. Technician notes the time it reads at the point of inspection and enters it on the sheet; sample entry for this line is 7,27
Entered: 5,49
